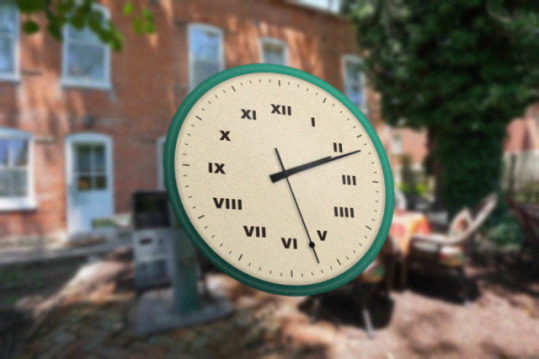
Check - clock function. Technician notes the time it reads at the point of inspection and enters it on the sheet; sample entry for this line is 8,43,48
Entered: 2,11,27
